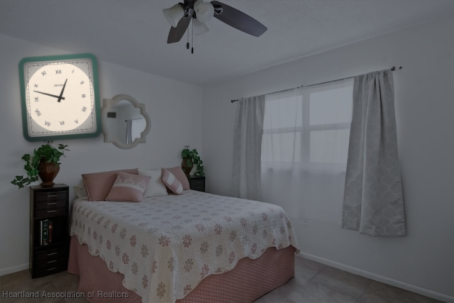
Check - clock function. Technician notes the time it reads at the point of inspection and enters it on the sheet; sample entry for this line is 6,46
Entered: 12,48
